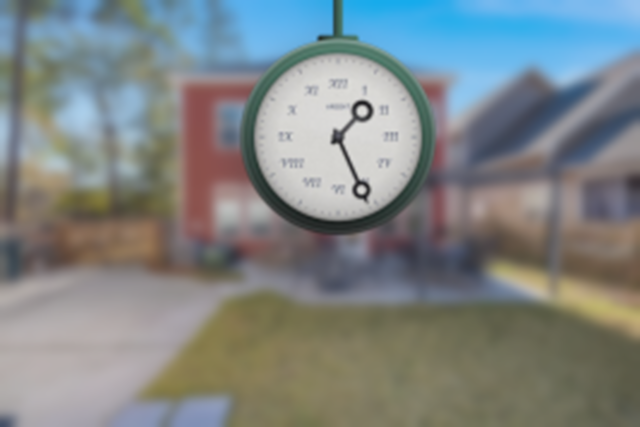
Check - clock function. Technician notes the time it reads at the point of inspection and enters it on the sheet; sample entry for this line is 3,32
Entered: 1,26
